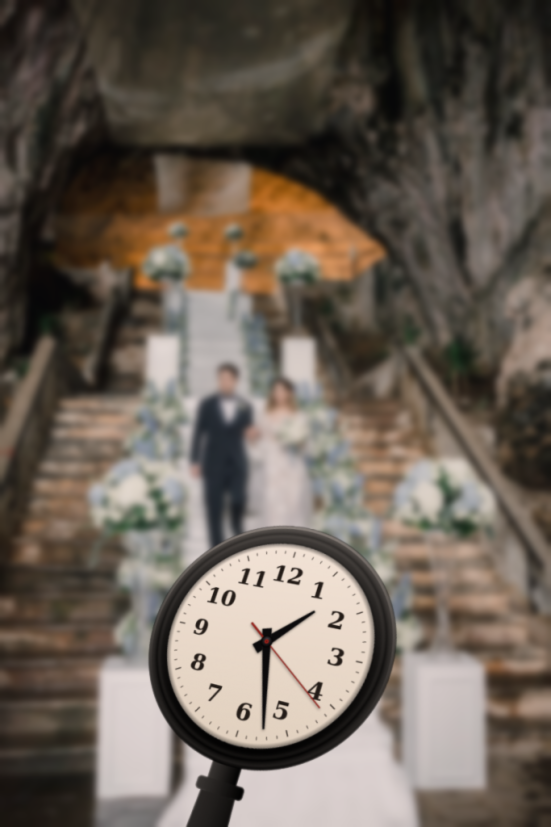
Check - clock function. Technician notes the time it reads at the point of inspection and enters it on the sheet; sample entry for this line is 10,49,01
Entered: 1,27,21
